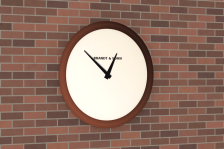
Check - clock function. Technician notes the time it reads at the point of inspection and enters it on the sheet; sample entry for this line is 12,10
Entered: 12,52
